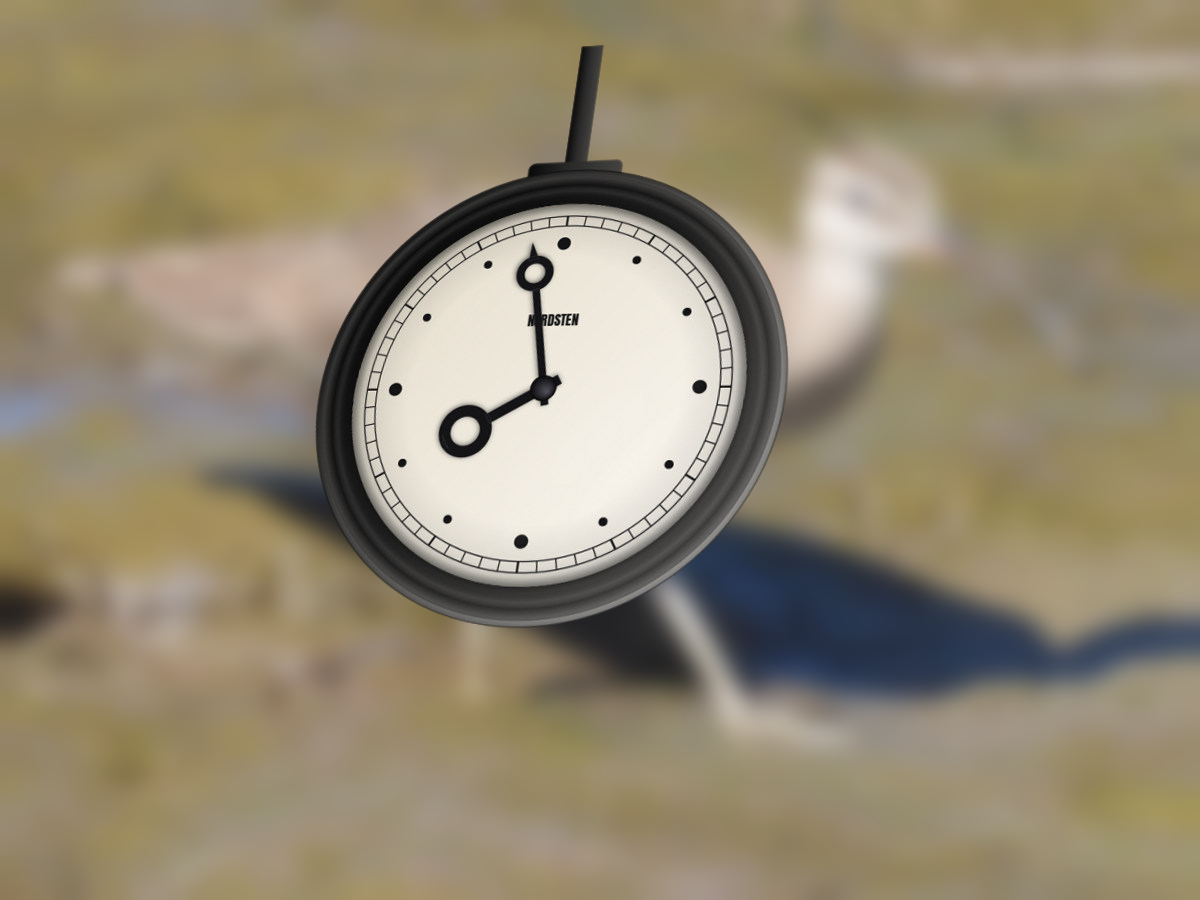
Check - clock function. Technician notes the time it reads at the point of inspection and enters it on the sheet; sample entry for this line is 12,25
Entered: 7,58
